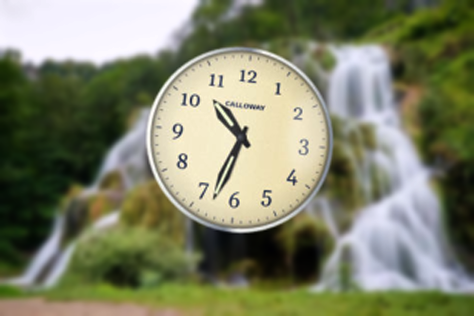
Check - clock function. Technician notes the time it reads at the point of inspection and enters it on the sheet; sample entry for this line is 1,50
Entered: 10,33
